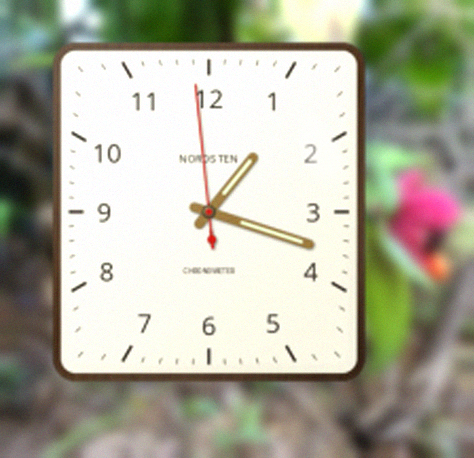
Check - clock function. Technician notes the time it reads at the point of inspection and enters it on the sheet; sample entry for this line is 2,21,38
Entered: 1,17,59
